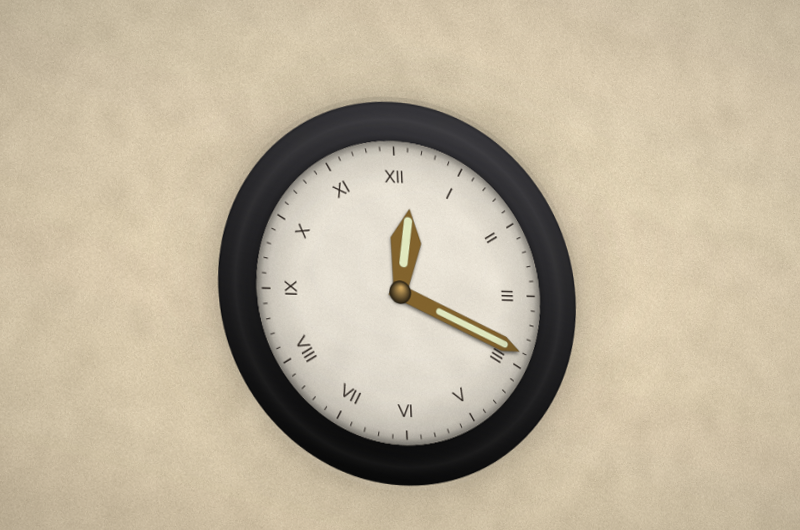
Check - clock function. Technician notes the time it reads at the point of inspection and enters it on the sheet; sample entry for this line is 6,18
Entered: 12,19
